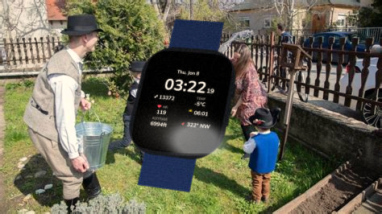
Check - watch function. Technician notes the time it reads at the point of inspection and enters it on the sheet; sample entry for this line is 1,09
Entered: 3,22
